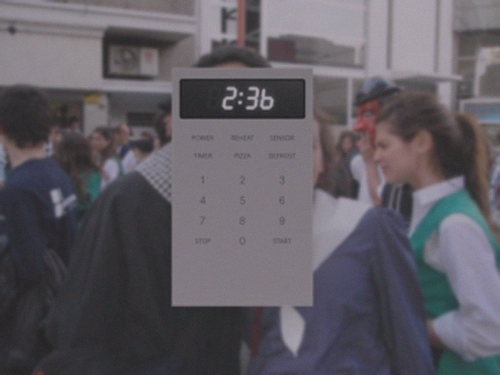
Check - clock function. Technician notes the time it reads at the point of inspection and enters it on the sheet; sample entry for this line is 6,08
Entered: 2,36
